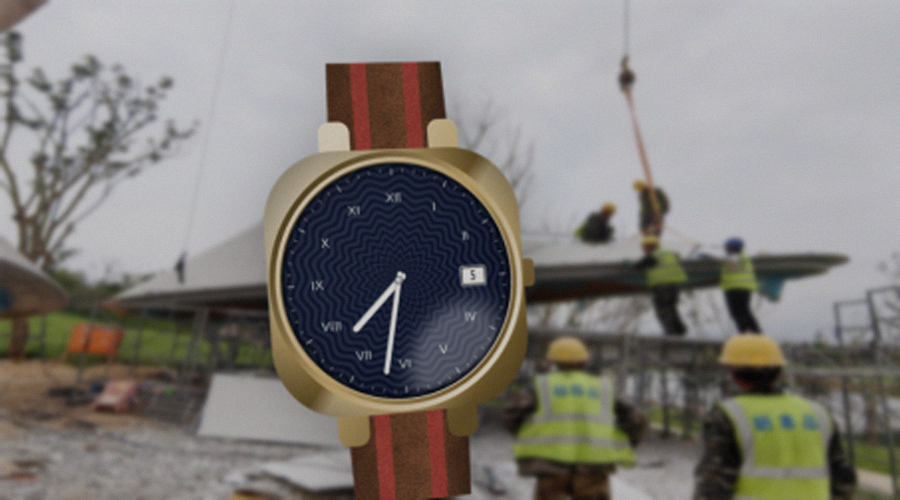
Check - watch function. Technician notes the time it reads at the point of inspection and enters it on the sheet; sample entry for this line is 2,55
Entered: 7,32
